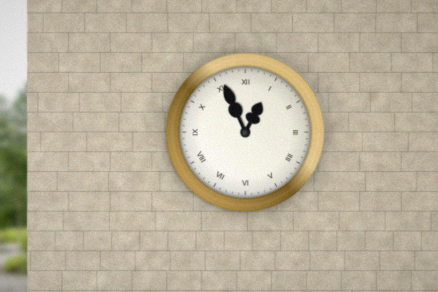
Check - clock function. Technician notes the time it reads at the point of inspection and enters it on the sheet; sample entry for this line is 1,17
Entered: 12,56
